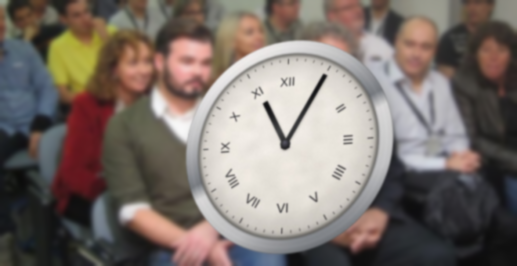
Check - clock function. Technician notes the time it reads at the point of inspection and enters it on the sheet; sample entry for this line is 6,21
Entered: 11,05
